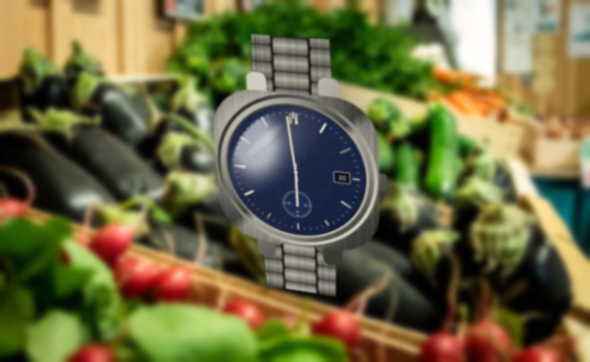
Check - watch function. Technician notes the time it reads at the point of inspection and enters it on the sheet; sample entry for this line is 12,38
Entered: 5,59
